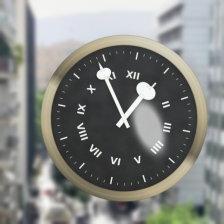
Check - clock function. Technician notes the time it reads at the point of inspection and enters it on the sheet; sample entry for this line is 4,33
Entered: 12,54
